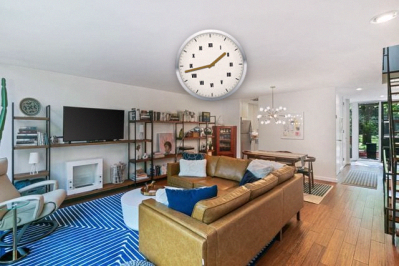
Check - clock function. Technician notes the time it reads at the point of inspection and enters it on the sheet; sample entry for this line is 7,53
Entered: 1,43
